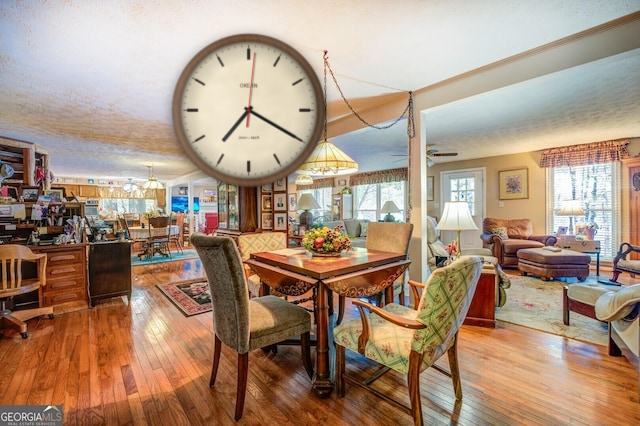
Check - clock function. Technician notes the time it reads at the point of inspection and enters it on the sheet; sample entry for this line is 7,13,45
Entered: 7,20,01
